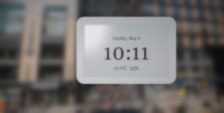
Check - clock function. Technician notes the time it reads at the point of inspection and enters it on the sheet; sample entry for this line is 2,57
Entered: 10,11
